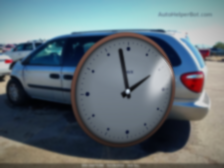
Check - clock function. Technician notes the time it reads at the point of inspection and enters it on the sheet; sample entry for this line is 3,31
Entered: 1,58
